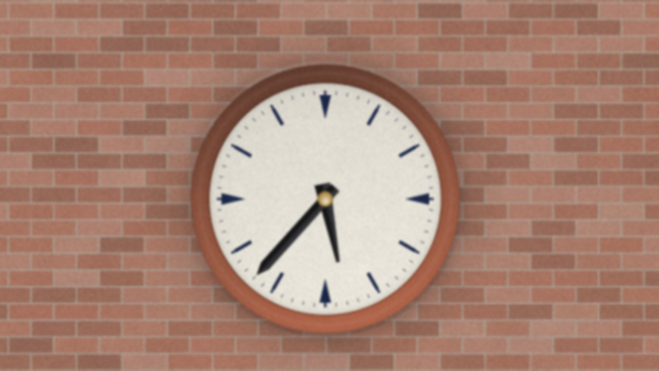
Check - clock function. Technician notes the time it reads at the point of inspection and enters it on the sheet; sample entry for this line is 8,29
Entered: 5,37
